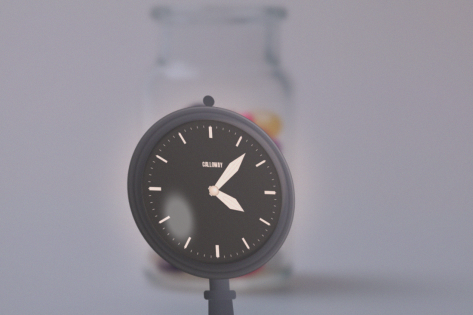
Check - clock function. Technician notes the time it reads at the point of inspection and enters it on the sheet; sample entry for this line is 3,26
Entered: 4,07
